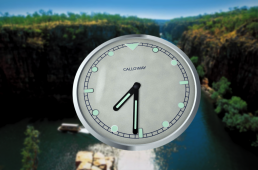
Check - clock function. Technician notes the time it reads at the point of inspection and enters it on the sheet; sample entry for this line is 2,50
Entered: 7,31
